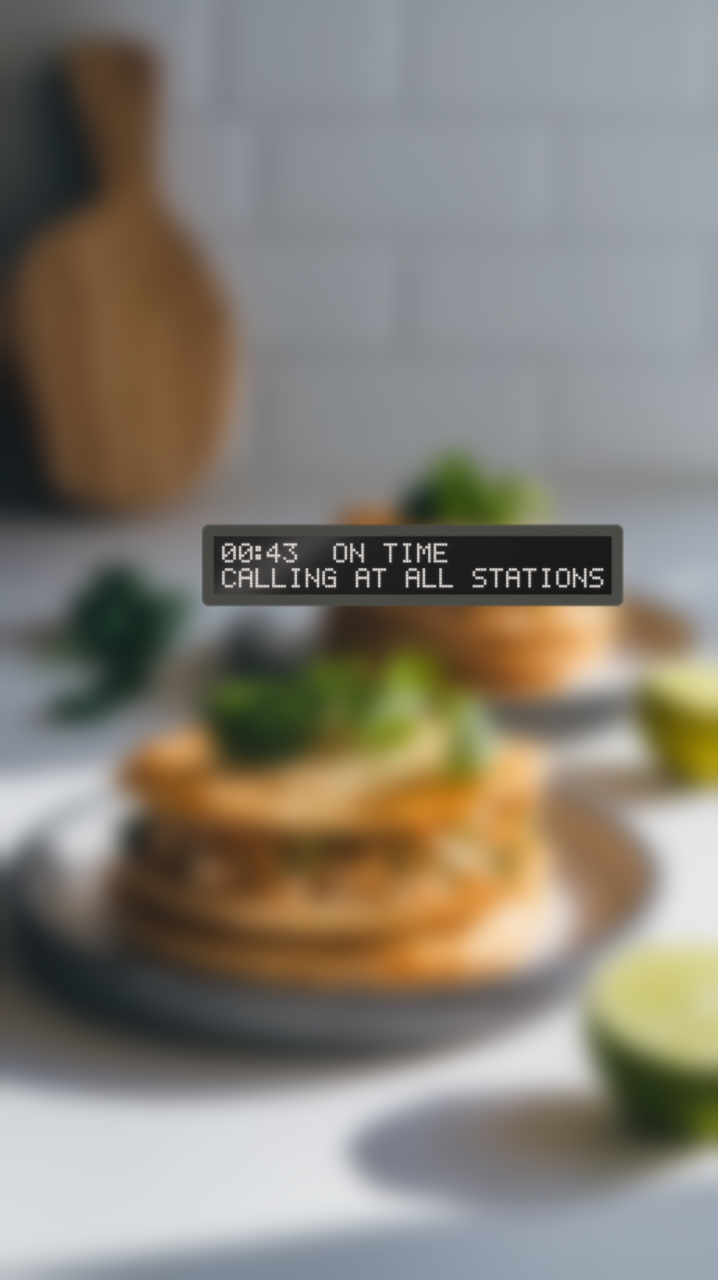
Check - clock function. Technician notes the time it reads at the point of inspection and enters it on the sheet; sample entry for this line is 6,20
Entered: 0,43
